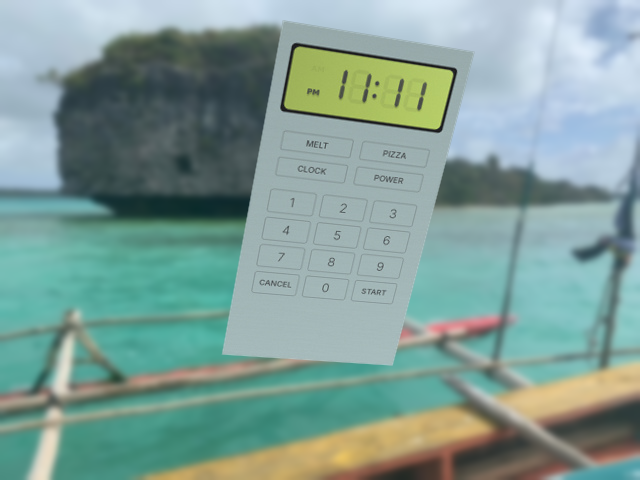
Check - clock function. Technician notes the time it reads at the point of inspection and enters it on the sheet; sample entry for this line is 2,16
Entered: 11,11
